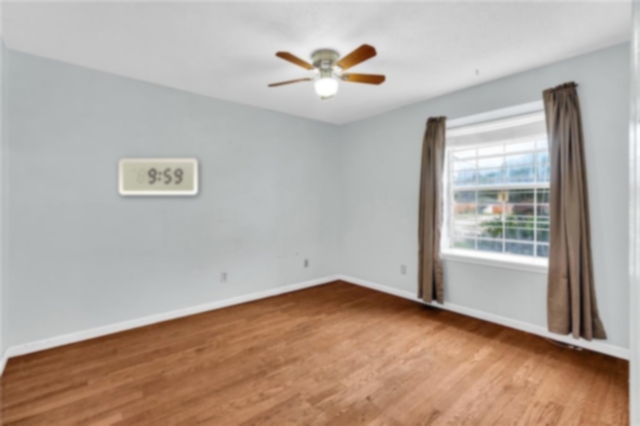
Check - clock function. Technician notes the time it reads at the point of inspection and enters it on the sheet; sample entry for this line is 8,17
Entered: 9,59
